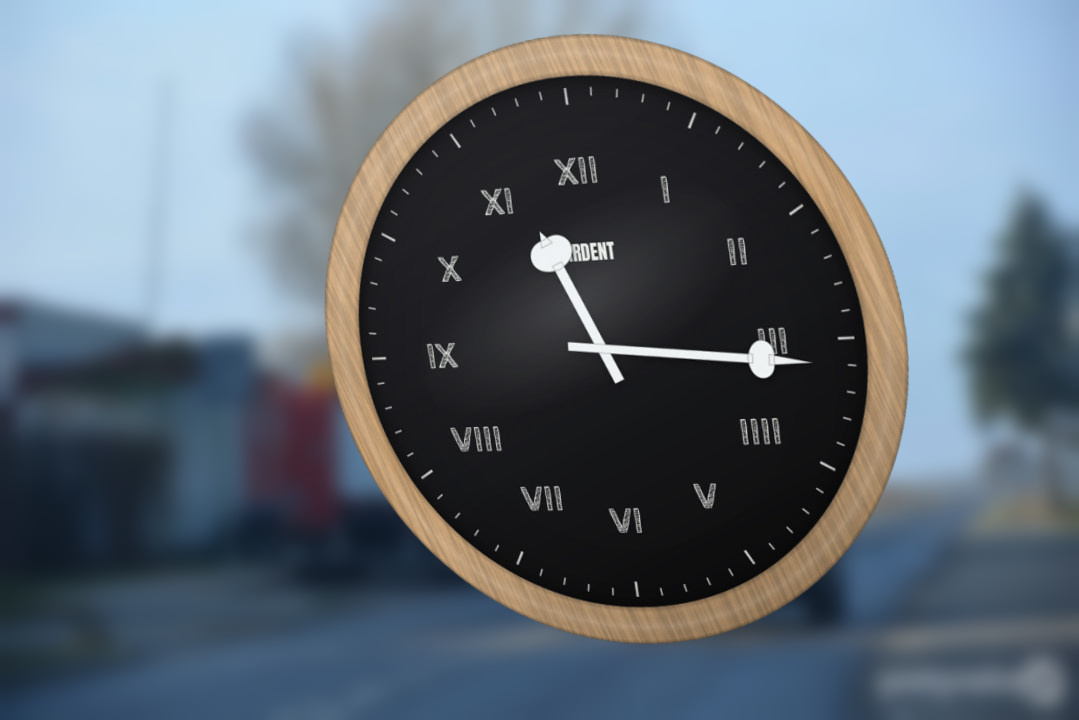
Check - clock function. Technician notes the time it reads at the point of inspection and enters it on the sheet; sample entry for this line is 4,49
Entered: 11,16
